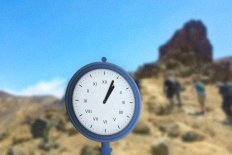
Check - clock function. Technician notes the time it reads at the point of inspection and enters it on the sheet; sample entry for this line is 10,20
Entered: 1,04
